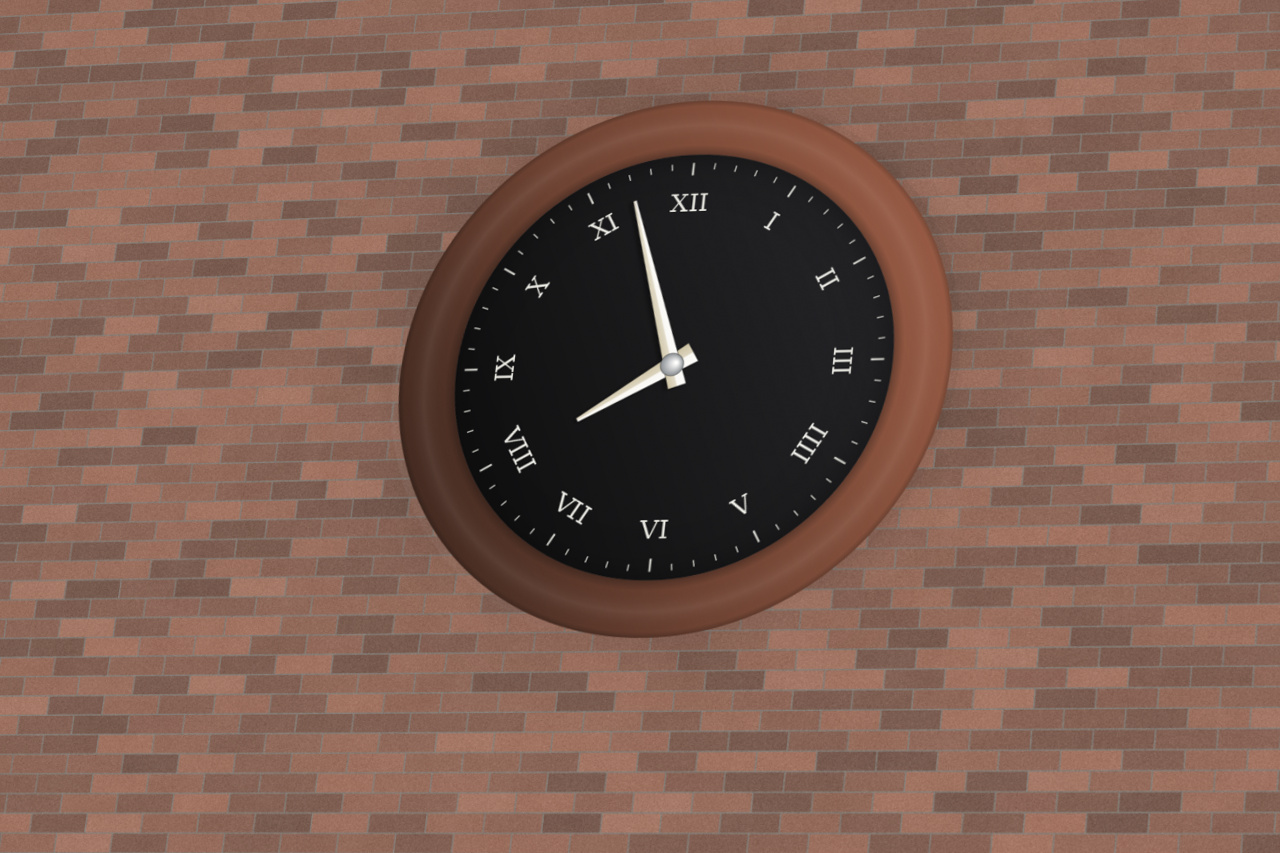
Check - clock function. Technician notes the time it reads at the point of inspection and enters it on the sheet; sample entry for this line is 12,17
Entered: 7,57
